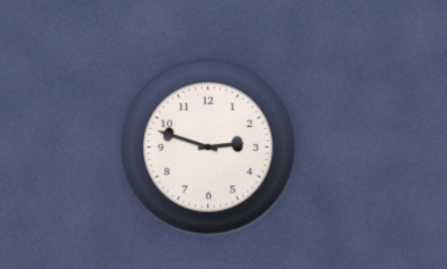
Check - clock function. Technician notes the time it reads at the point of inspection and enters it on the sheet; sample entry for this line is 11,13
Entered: 2,48
